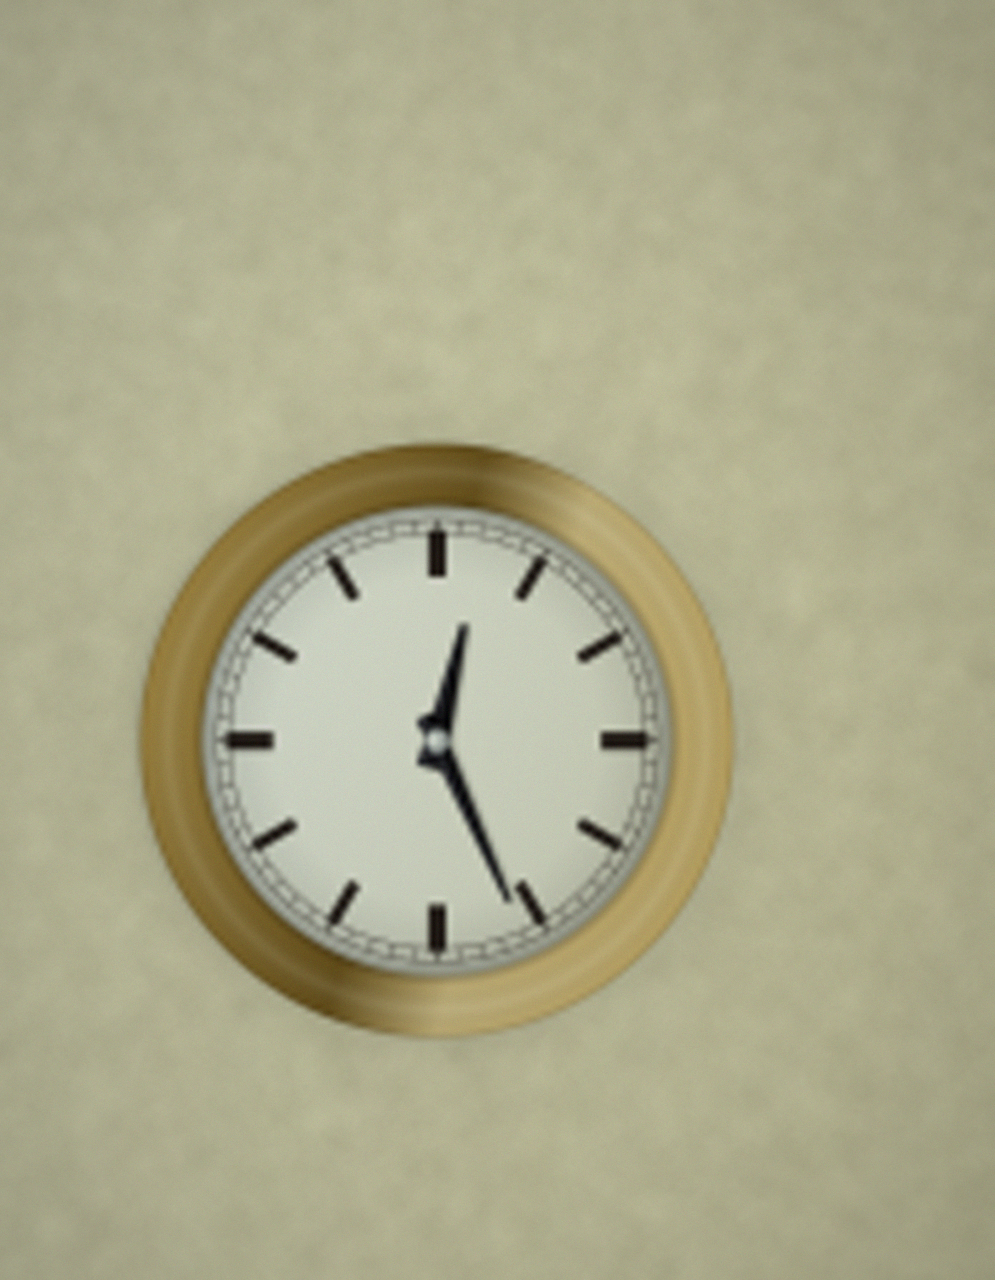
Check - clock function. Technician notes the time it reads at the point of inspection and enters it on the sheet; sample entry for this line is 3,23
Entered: 12,26
